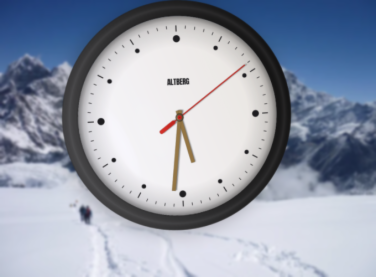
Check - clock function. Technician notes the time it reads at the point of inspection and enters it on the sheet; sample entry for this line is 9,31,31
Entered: 5,31,09
